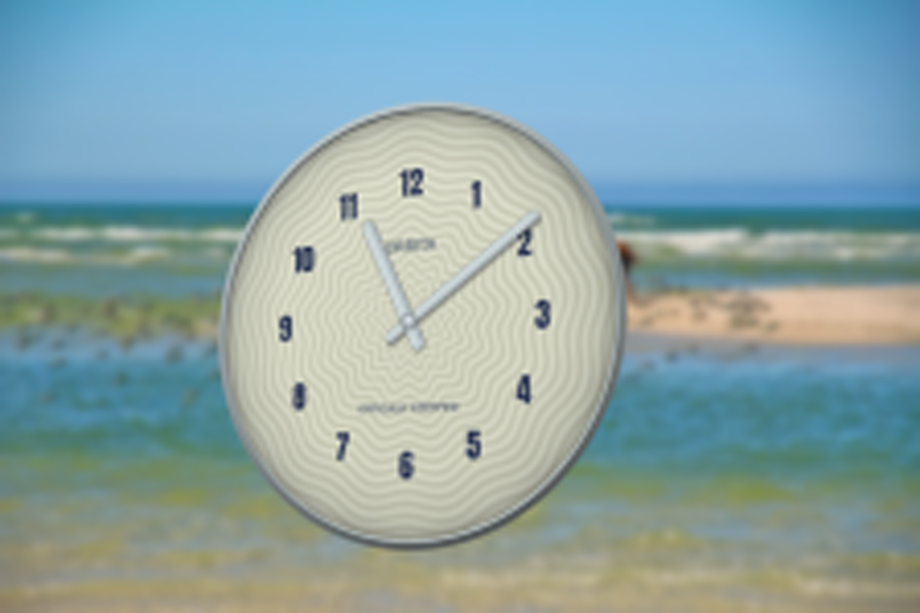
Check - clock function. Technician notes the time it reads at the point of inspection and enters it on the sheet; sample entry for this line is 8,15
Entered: 11,09
